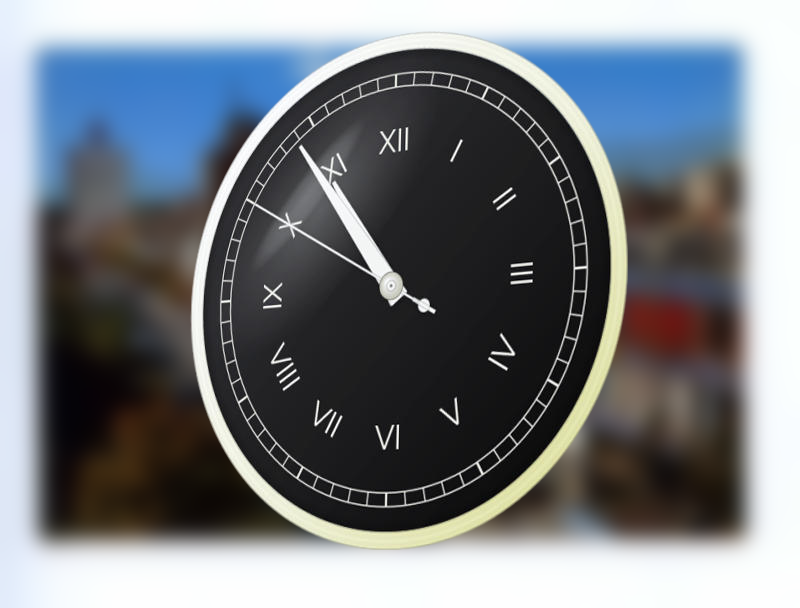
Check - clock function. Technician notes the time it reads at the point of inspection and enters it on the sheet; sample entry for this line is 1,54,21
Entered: 10,53,50
